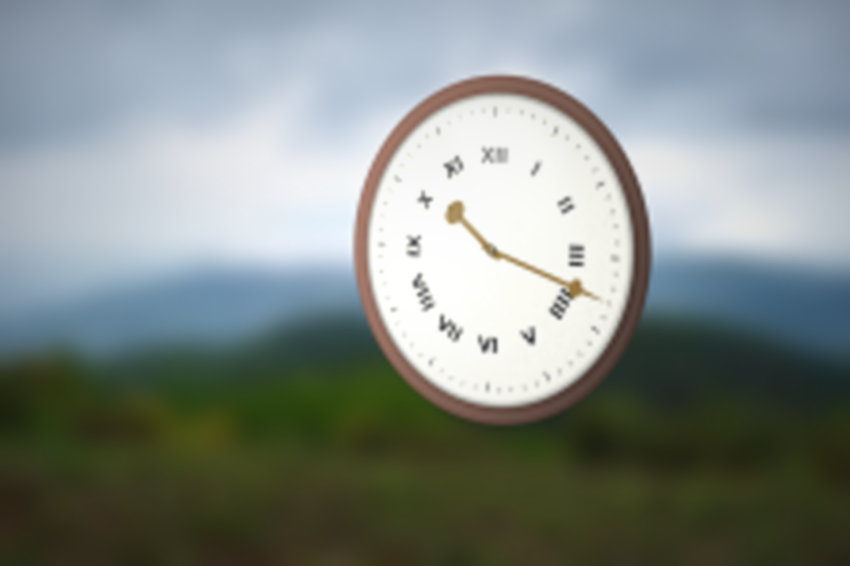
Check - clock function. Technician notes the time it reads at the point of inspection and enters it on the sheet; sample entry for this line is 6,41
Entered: 10,18
